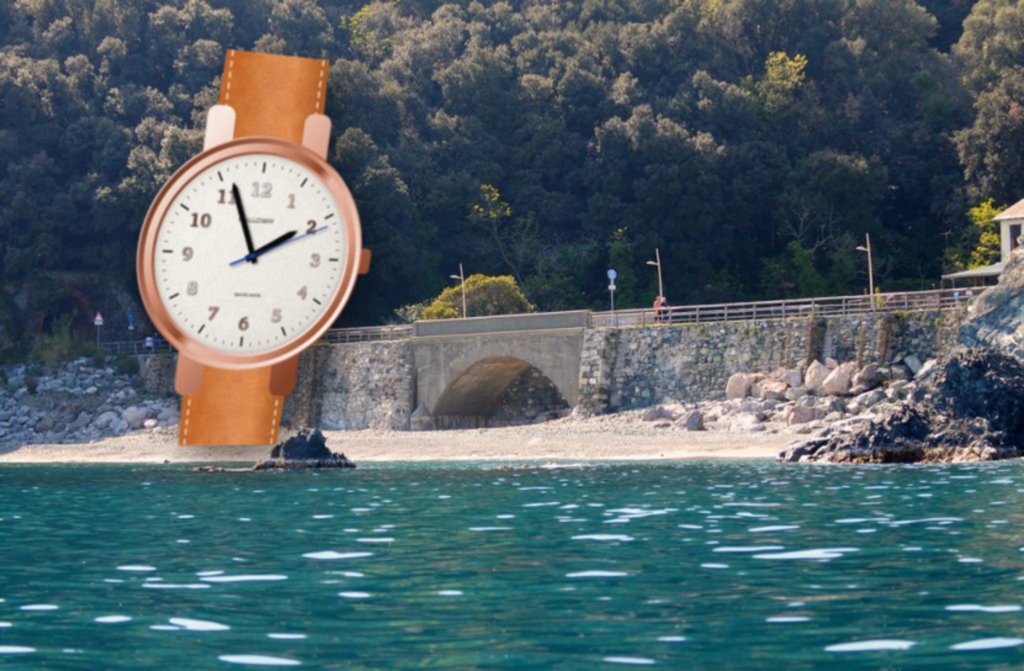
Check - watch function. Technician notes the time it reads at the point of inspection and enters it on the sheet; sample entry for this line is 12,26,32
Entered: 1,56,11
